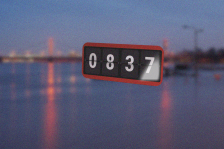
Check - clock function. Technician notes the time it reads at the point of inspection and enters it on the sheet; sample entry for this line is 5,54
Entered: 8,37
